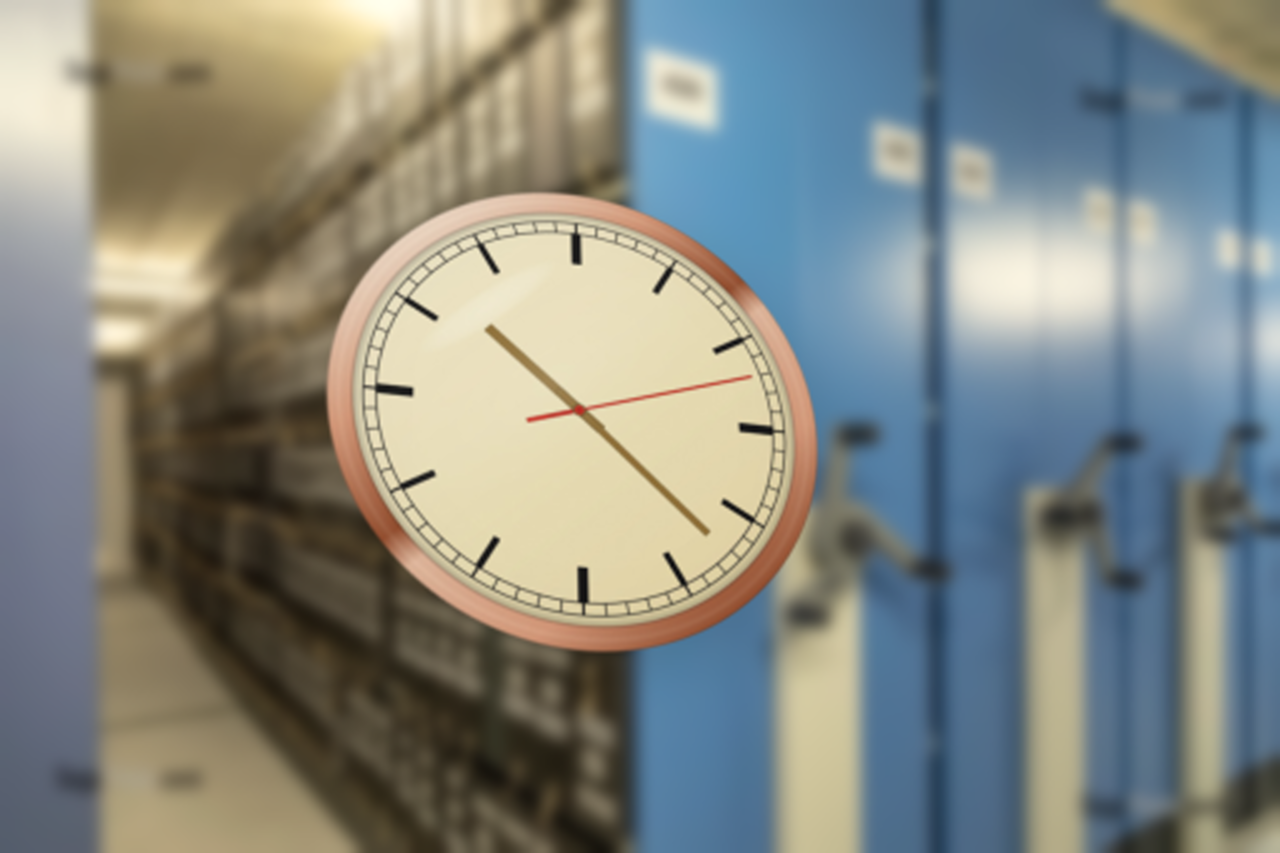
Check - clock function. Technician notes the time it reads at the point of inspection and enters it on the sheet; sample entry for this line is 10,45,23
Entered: 10,22,12
